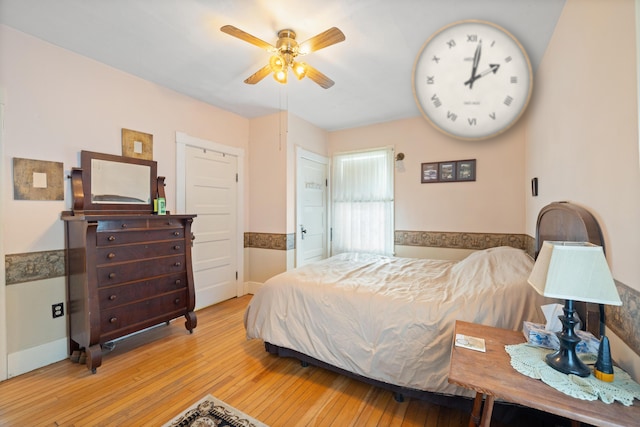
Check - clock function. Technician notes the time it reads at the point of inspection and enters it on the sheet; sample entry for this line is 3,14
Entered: 2,02
